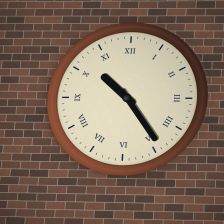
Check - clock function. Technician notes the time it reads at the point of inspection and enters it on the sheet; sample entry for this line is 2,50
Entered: 10,24
